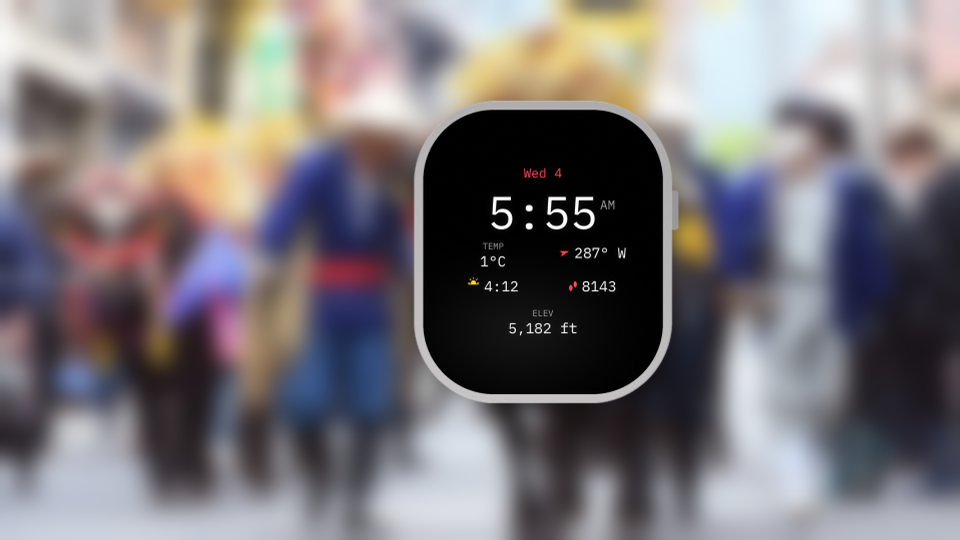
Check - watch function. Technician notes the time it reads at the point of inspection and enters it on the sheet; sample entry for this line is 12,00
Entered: 5,55
